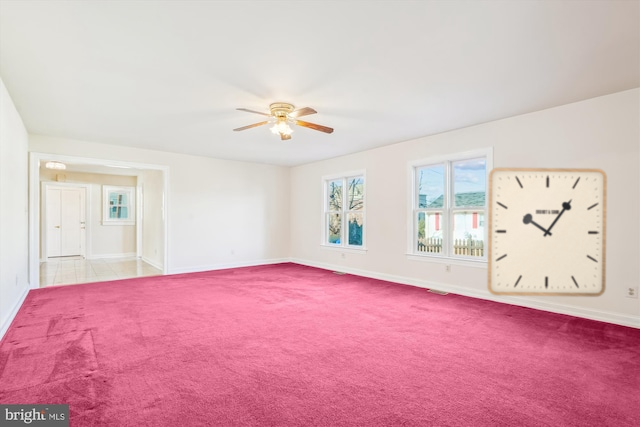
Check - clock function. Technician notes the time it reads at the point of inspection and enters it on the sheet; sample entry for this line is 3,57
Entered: 10,06
